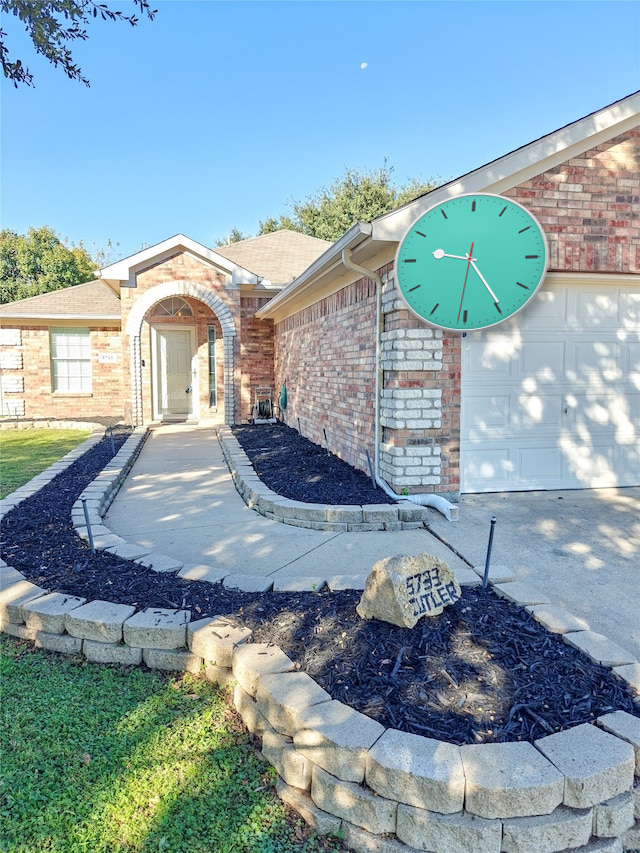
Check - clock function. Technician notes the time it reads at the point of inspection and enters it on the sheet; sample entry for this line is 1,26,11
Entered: 9,24,31
